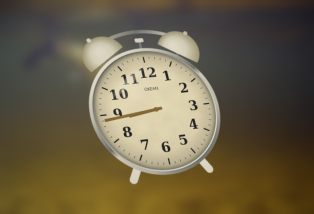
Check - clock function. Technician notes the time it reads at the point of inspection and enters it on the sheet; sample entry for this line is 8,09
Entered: 8,44
